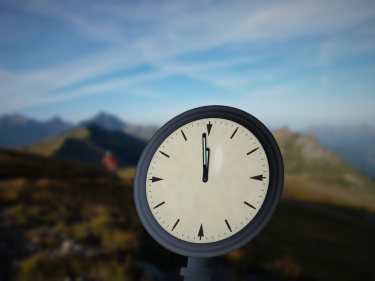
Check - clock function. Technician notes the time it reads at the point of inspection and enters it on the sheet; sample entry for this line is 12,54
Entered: 11,59
